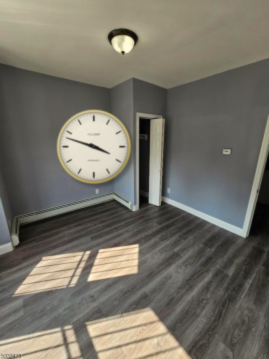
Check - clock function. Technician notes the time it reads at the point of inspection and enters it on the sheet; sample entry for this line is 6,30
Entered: 3,48
